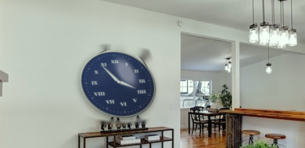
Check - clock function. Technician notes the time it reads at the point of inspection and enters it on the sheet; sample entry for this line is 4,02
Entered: 3,54
